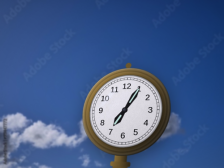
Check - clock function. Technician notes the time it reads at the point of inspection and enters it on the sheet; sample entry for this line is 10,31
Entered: 7,05
